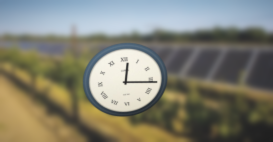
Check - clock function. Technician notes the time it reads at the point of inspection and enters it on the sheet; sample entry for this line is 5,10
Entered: 12,16
